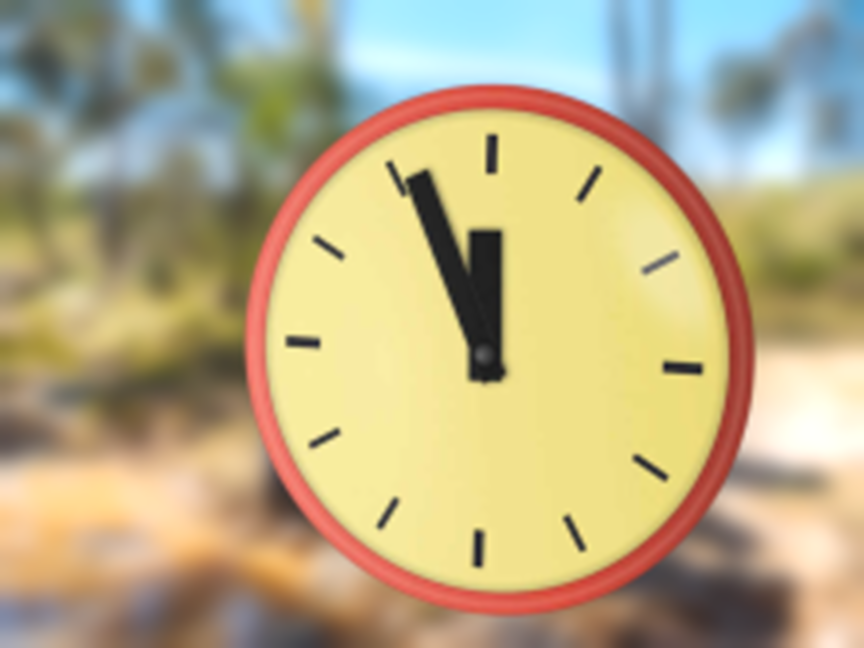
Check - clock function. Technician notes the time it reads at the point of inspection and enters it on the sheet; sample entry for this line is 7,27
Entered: 11,56
